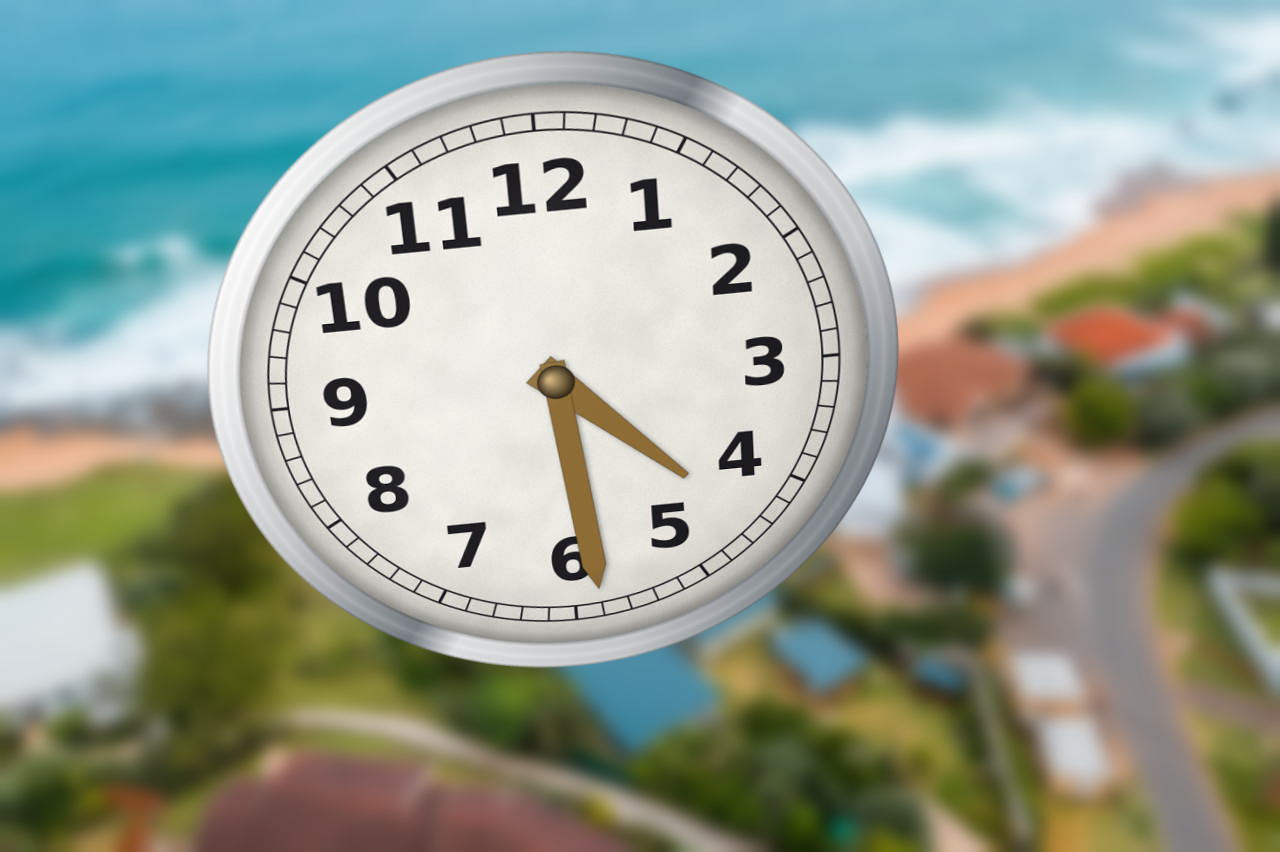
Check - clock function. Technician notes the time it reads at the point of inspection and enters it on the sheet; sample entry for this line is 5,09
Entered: 4,29
